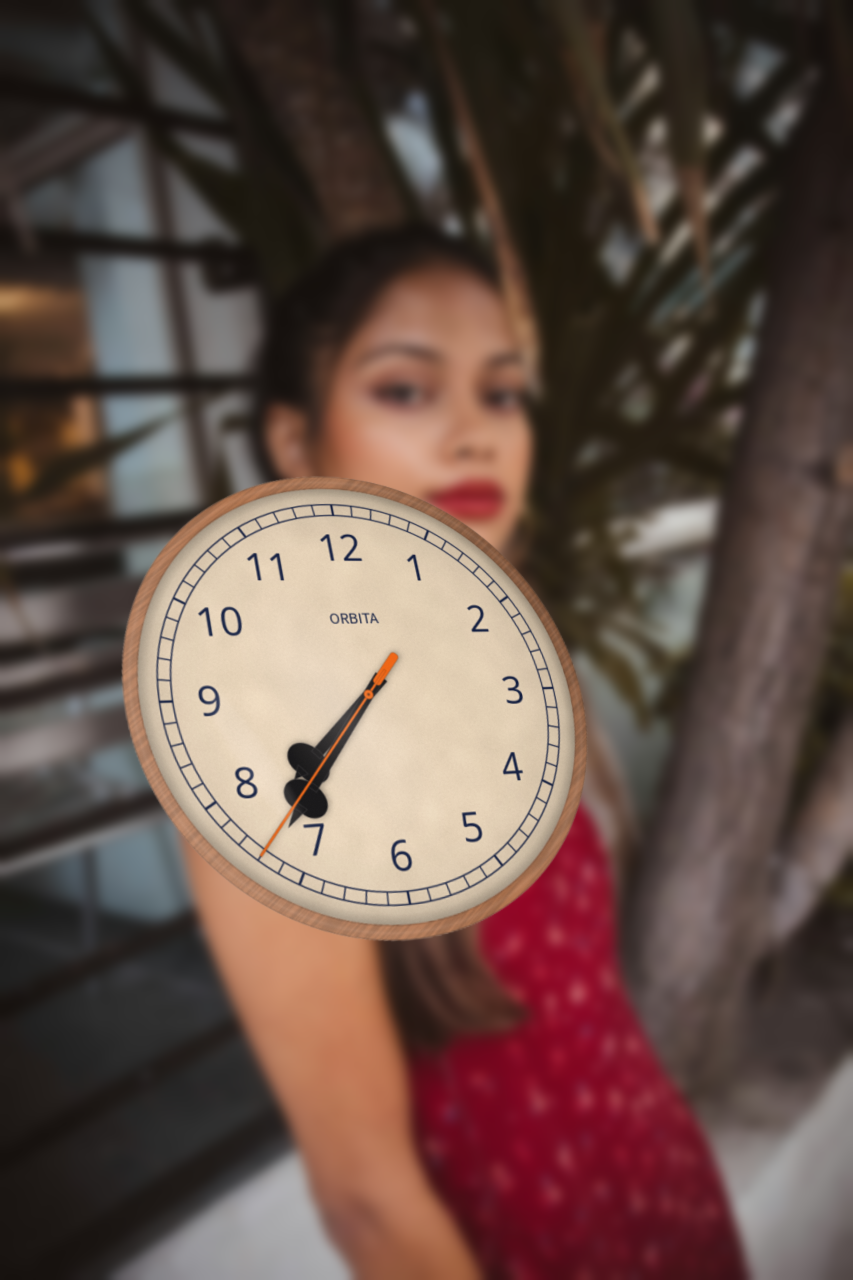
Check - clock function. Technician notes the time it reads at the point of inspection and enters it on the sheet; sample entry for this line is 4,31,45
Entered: 7,36,37
